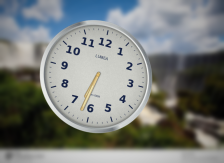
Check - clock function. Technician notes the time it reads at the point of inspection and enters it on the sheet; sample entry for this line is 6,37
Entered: 6,32
